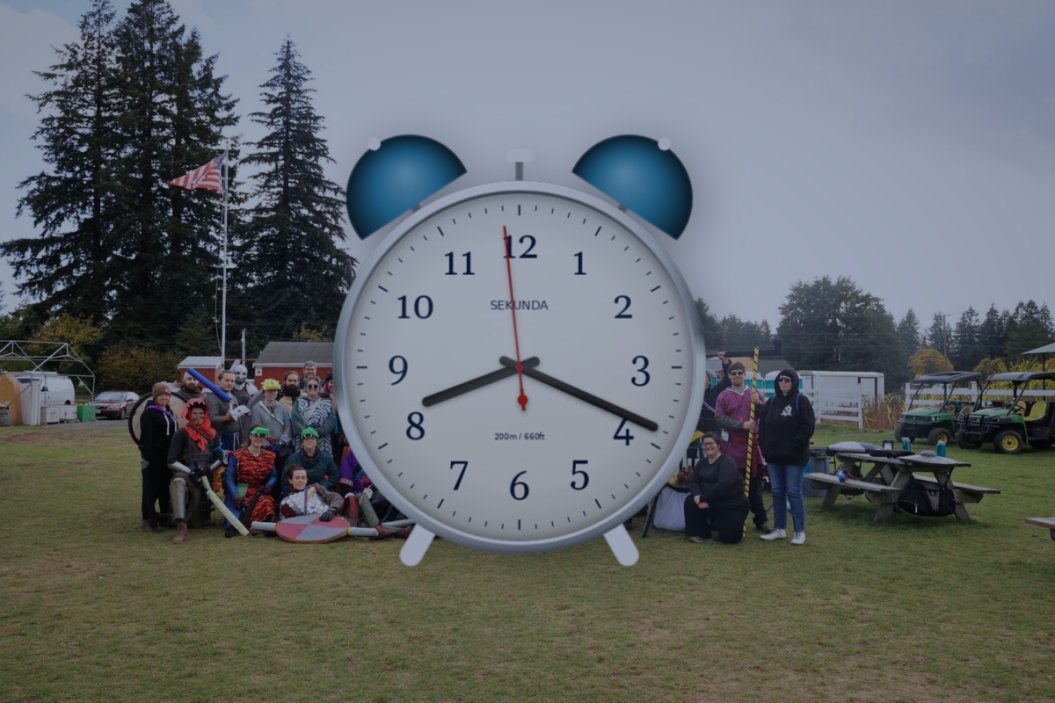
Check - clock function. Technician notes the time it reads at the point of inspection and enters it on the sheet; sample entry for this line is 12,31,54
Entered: 8,18,59
